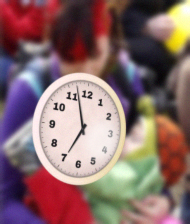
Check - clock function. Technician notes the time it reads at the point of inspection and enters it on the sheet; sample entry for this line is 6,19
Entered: 6,57
